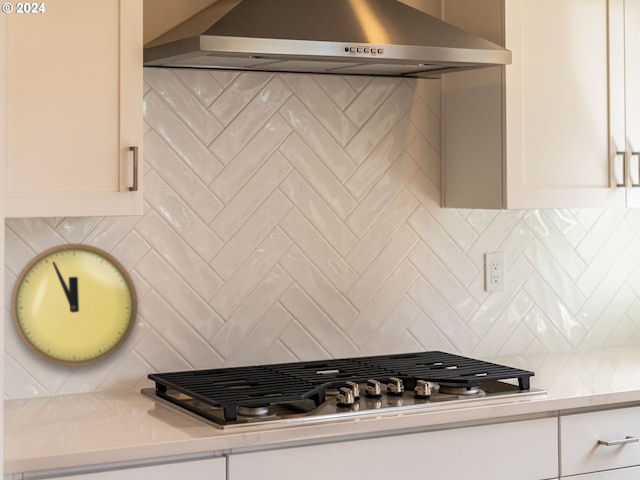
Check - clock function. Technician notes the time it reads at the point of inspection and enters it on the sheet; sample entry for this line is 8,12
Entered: 11,56
